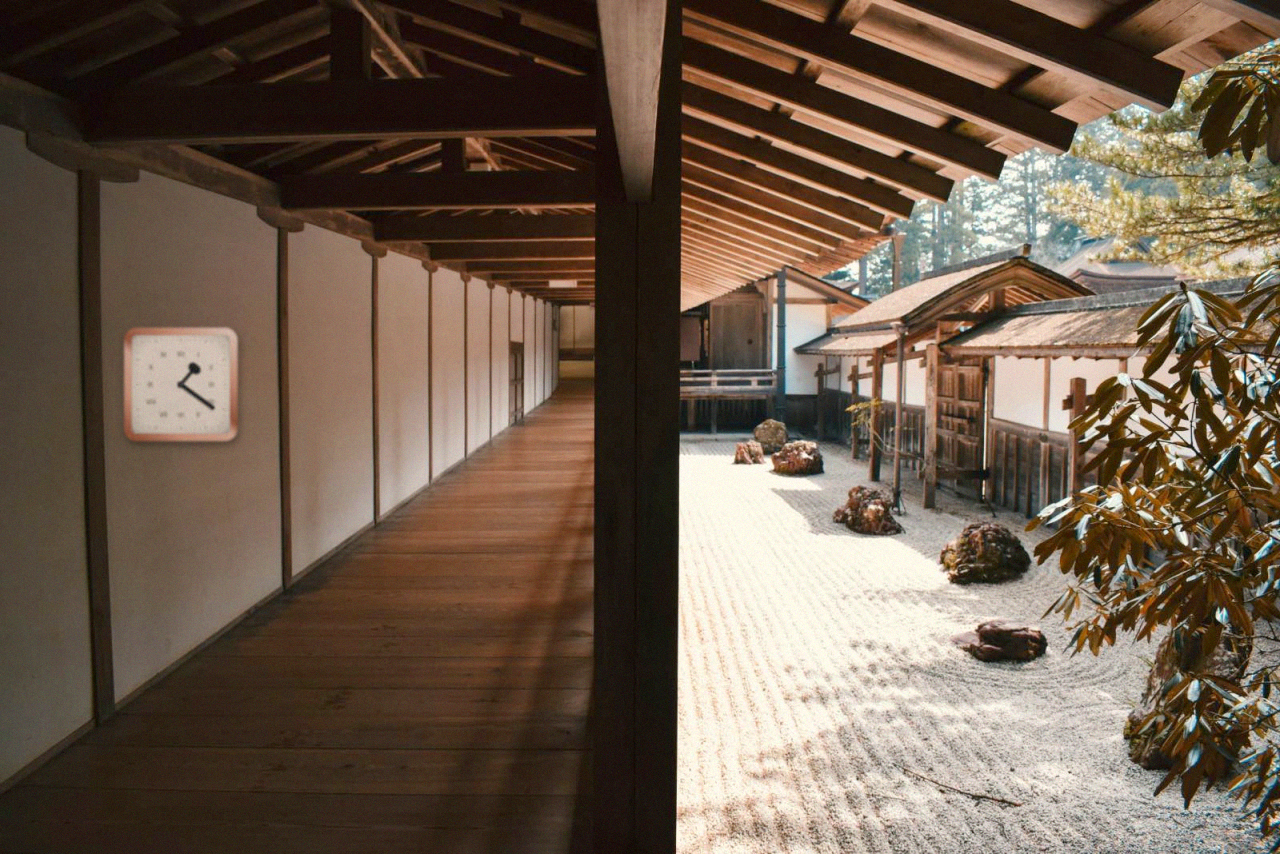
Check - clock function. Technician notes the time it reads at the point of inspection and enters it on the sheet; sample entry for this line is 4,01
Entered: 1,21
